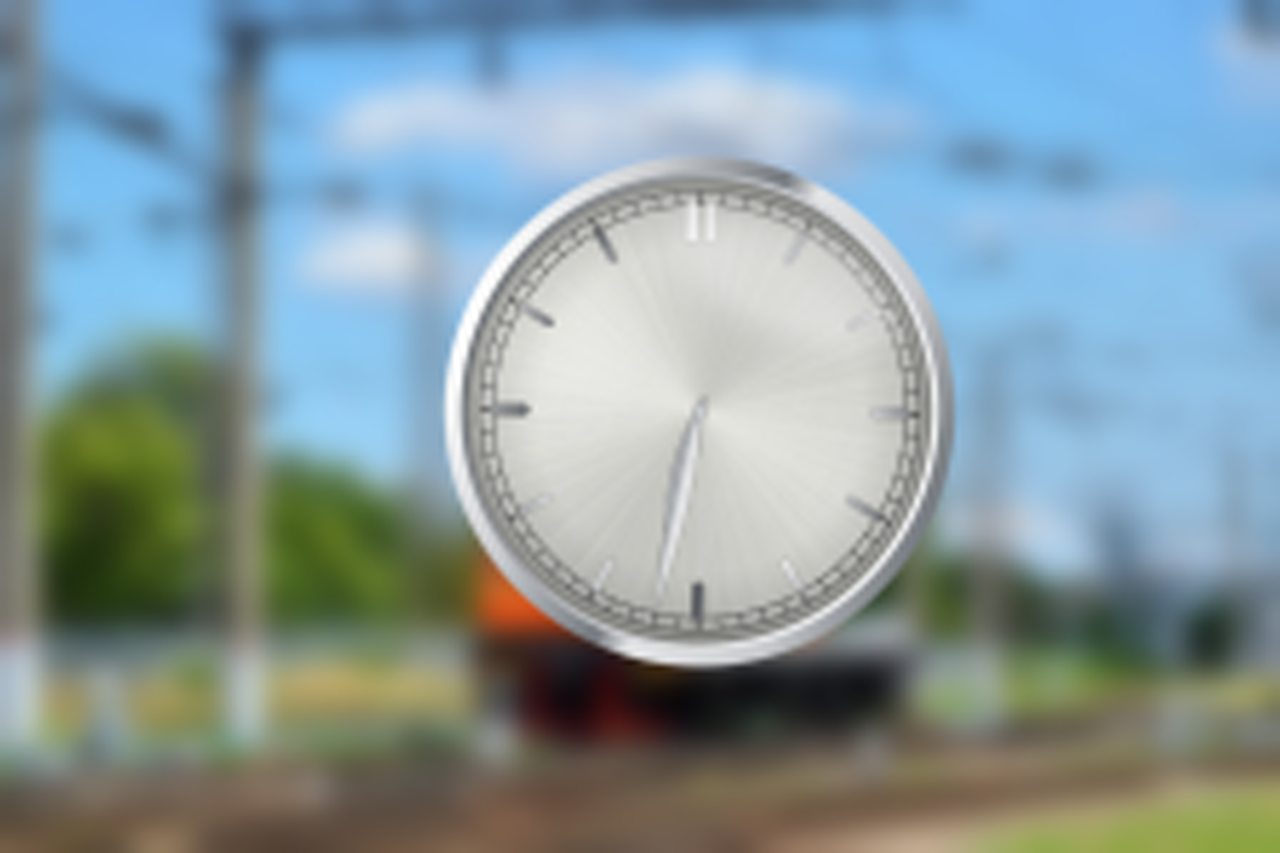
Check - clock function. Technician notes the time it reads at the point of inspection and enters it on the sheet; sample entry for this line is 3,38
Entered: 6,32
